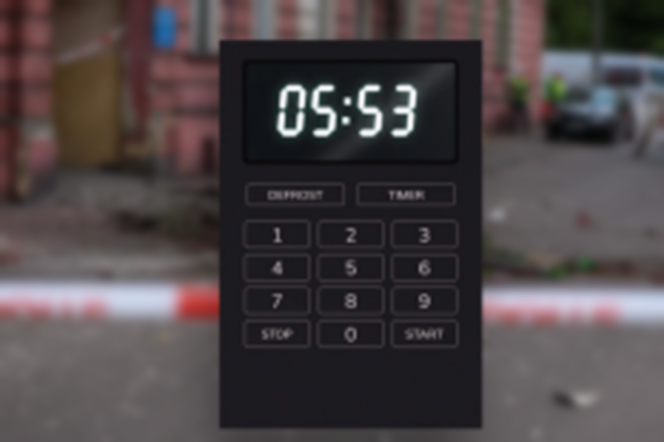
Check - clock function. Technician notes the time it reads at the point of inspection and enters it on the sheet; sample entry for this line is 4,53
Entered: 5,53
